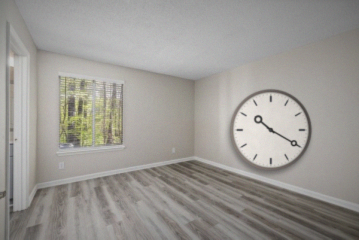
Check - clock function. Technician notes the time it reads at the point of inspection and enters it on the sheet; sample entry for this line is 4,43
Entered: 10,20
